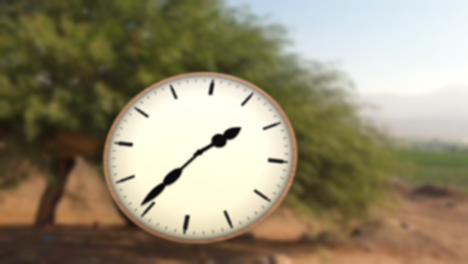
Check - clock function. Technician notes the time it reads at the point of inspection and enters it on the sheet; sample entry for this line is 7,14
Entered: 1,36
